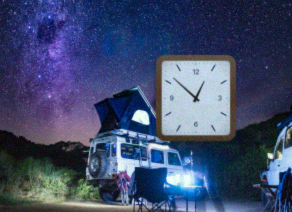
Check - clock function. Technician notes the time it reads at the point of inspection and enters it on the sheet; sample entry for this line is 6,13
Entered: 12,52
